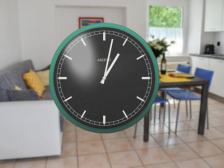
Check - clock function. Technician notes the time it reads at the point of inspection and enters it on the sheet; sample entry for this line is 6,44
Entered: 1,02
